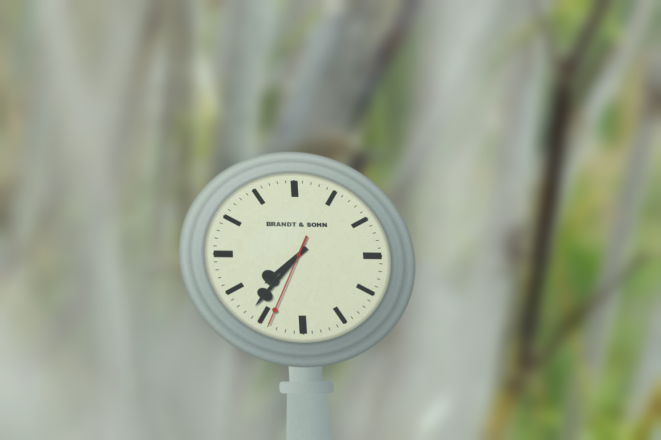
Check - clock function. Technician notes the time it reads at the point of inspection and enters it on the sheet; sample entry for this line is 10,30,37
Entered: 7,36,34
